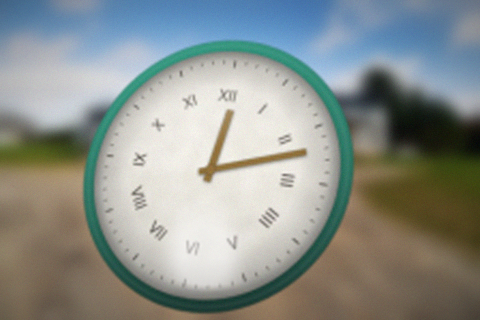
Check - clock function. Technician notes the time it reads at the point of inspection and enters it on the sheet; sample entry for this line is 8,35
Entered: 12,12
